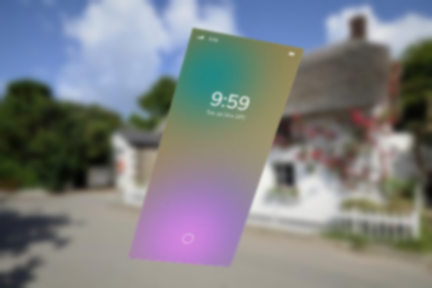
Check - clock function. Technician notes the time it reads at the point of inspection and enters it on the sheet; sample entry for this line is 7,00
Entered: 9,59
